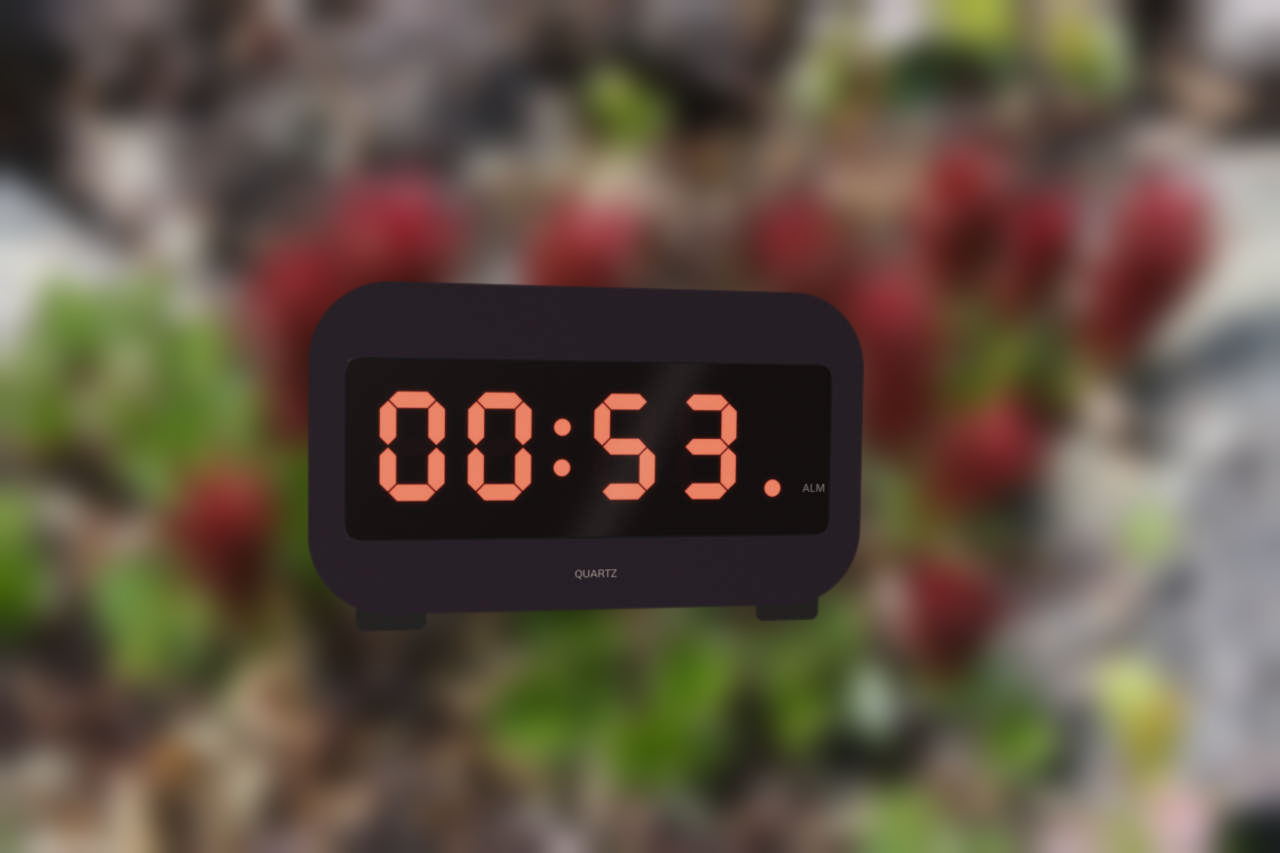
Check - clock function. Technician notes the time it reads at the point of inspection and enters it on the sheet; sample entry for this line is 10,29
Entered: 0,53
